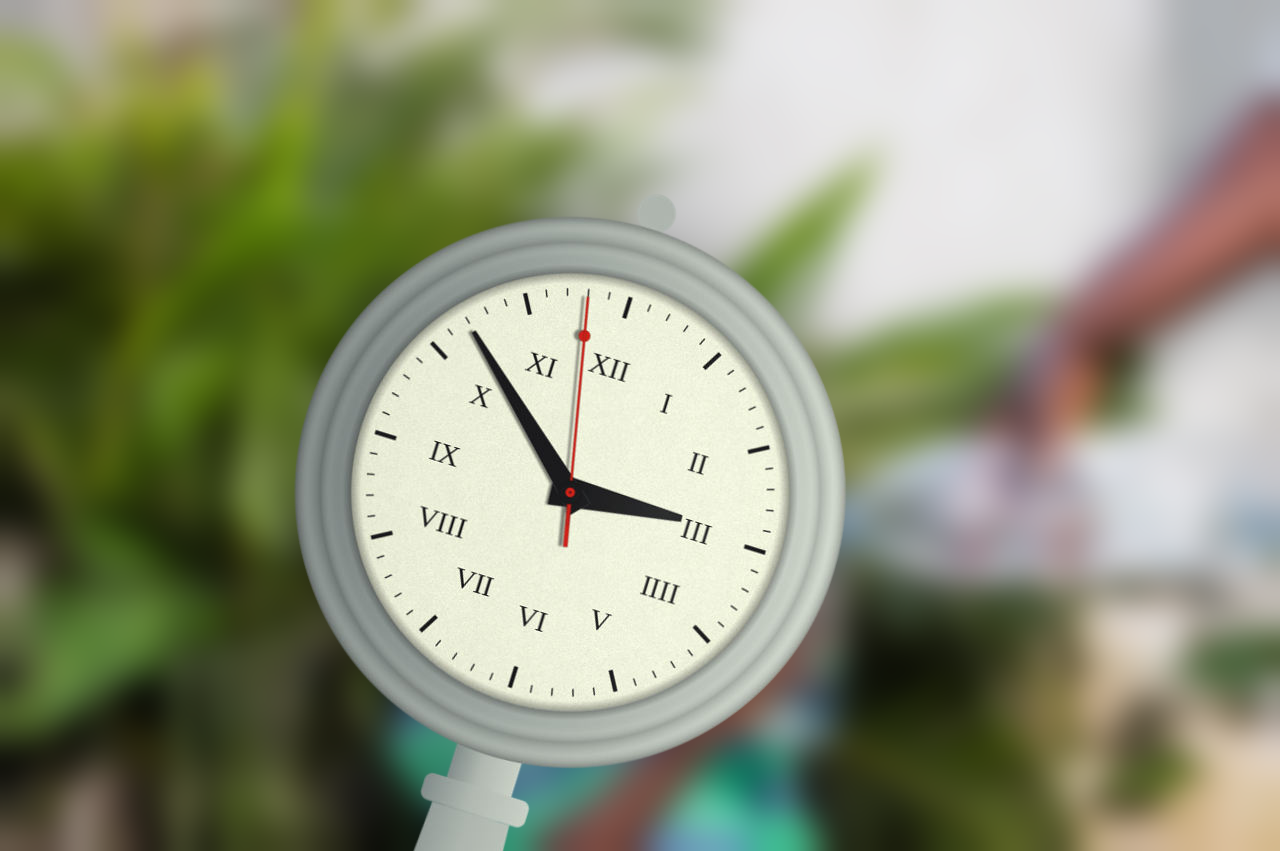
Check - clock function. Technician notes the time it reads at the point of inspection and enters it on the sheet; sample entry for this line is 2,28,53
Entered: 2,51,58
